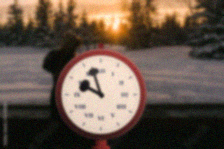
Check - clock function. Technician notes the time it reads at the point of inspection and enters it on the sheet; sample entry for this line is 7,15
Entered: 9,57
